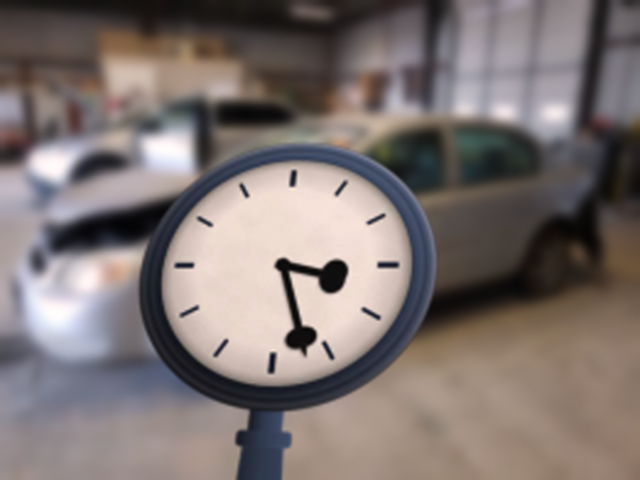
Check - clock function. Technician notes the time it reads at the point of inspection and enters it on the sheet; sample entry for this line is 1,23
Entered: 3,27
